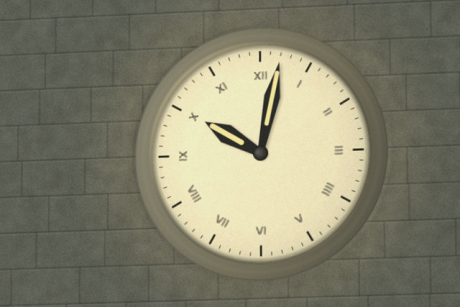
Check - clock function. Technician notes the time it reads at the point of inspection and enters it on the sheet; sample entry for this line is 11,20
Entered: 10,02
